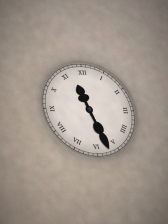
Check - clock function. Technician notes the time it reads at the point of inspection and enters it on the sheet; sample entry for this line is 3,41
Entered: 11,27
